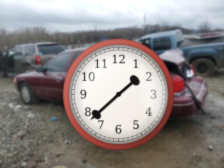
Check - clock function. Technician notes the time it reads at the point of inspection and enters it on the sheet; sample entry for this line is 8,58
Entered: 1,38
